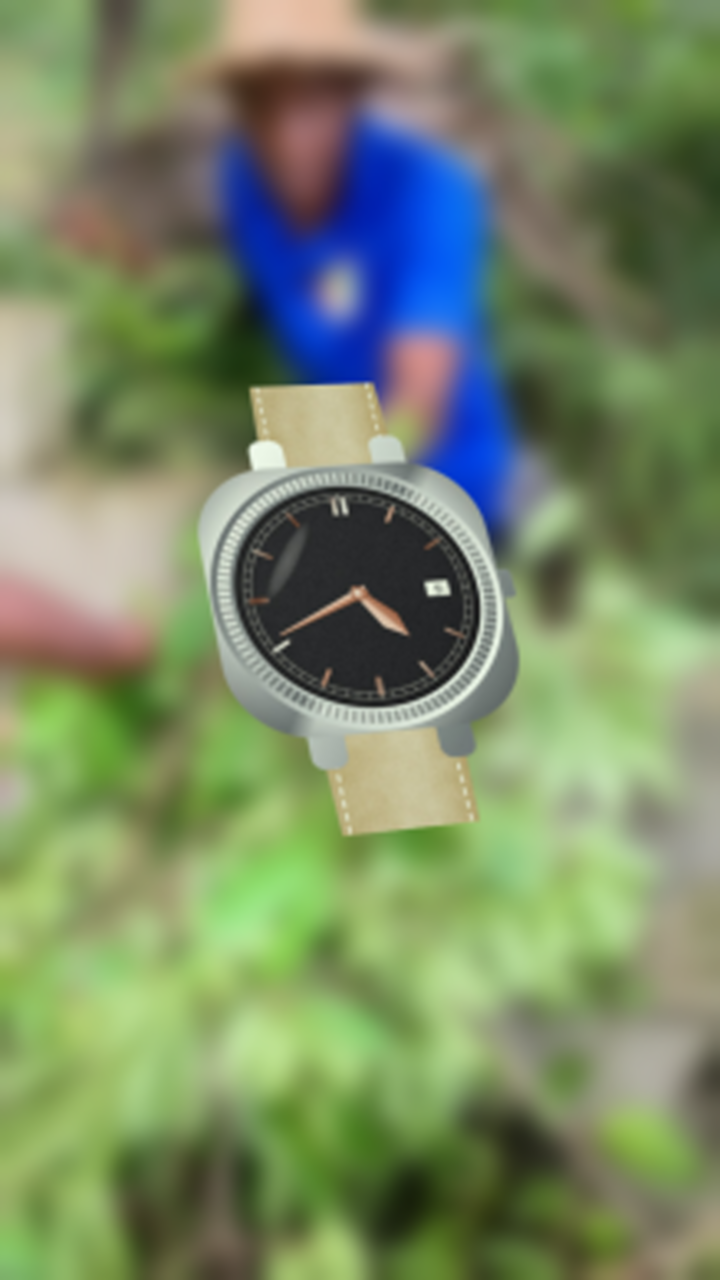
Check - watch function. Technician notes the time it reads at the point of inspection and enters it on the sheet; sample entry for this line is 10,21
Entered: 4,41
